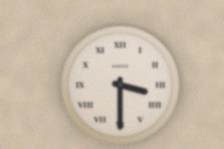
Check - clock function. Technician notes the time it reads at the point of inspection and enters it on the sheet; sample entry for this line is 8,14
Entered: 3,30
